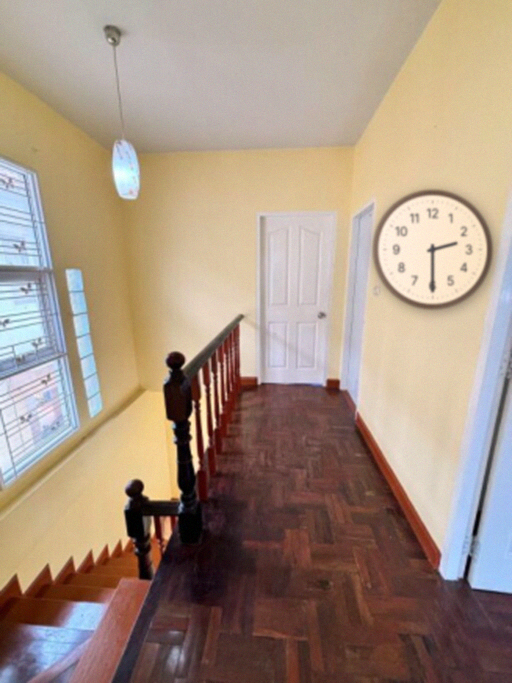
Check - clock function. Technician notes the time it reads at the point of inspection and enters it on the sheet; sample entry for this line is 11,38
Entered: 2,30
